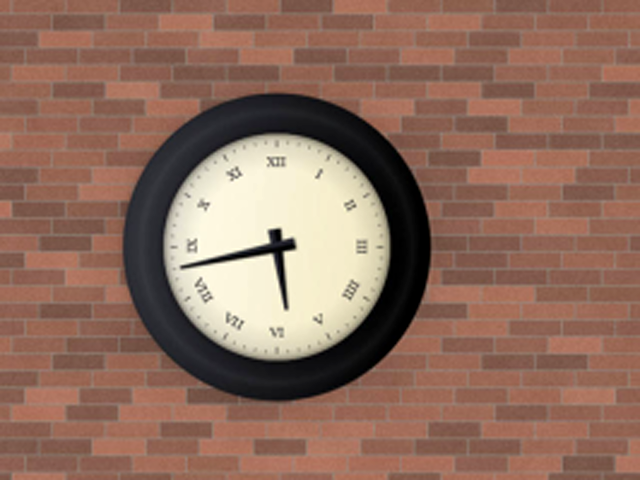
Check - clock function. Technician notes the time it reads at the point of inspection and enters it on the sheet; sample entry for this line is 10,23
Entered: 5,43
